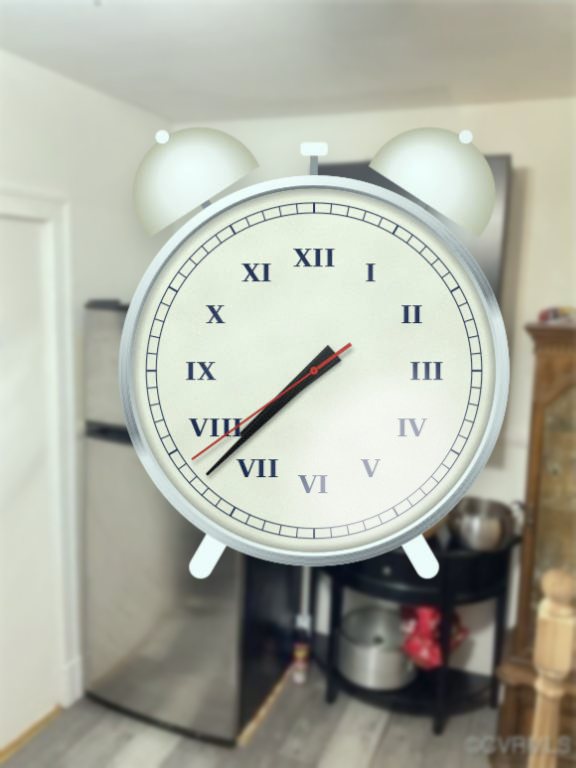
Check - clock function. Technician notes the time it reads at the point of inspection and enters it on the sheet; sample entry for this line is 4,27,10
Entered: 7,37,39
